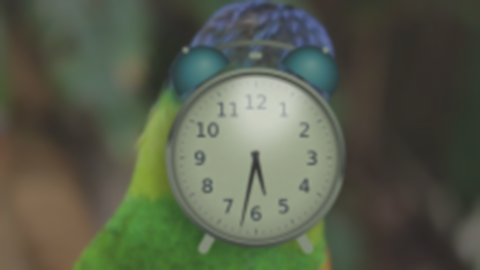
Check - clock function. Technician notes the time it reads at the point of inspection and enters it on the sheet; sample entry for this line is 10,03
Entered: 5,32
